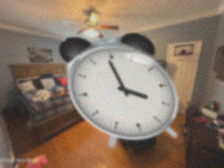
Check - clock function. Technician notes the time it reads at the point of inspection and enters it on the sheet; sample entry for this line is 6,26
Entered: 3,59
